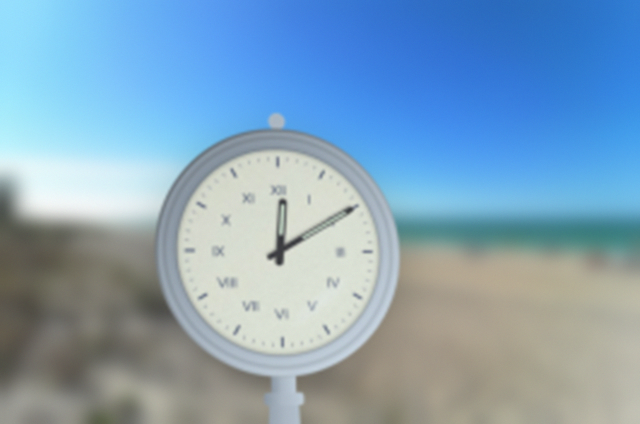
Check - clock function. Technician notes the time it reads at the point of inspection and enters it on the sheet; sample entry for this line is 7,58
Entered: 12,10
